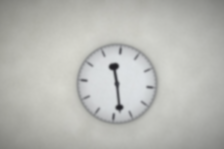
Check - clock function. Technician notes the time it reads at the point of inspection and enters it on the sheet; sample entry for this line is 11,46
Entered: 11,28
